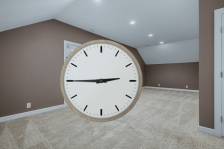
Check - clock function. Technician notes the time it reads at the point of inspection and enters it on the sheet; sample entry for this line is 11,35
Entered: 2,45
